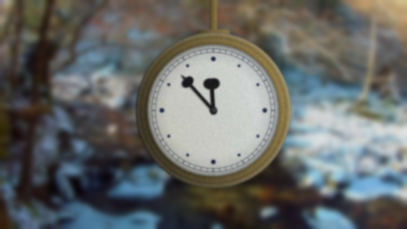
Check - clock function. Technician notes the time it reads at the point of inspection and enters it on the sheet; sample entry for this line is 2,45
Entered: 11,53
